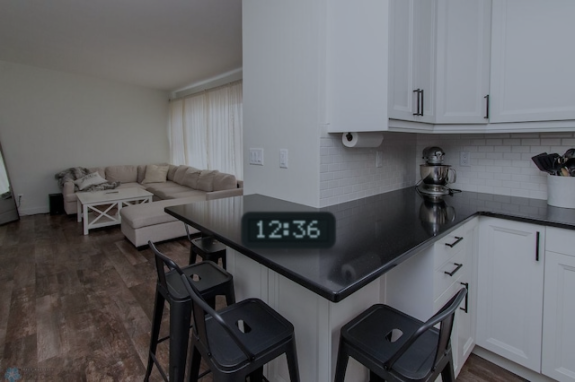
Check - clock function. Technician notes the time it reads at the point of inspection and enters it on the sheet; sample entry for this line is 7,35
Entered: 12,36
